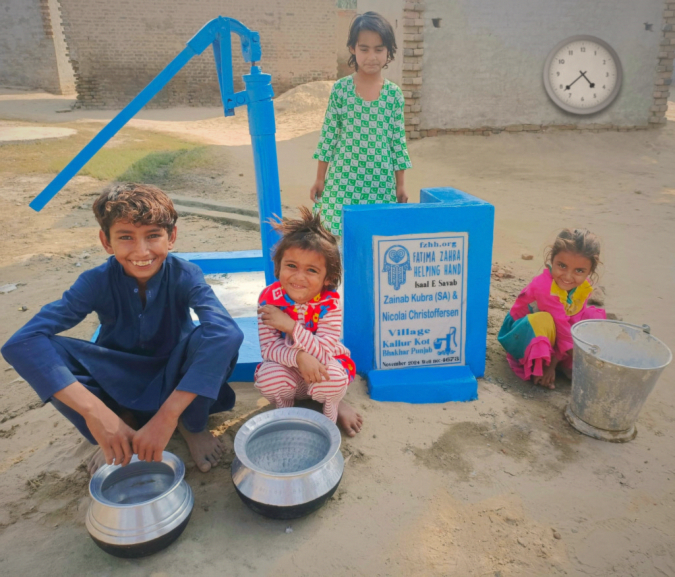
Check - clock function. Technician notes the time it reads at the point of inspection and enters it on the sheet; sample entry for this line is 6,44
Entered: 4,38
